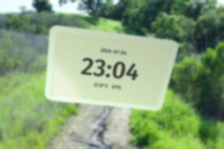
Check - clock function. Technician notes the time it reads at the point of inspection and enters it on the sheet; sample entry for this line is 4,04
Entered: 23,04
